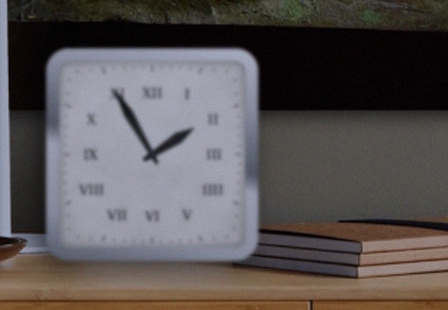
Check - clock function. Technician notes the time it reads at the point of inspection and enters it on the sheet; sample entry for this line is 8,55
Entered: 1,55
